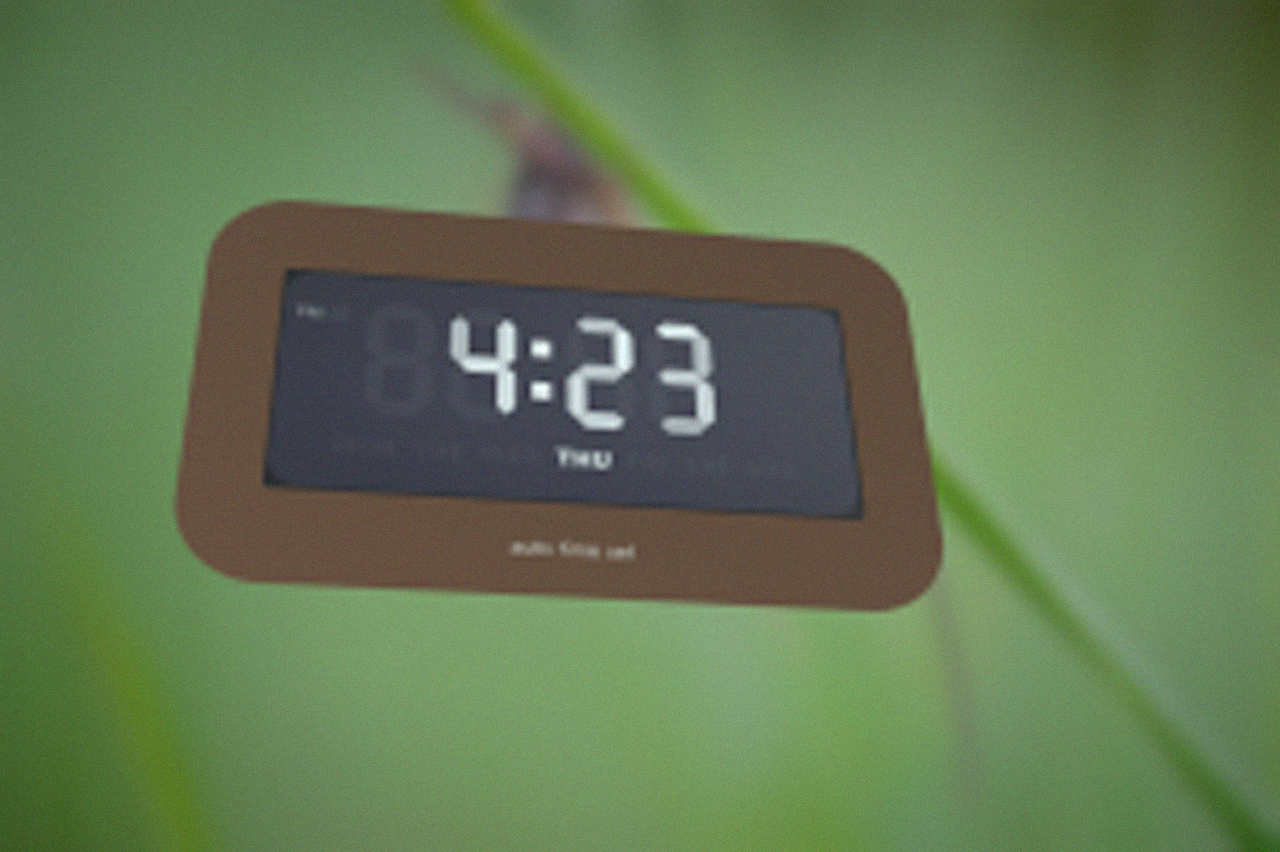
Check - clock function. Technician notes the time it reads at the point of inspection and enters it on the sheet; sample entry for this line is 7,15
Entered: 4,23
